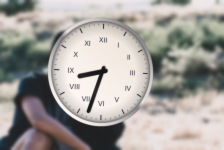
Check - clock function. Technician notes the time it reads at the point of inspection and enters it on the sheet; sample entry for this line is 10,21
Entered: 8,33
